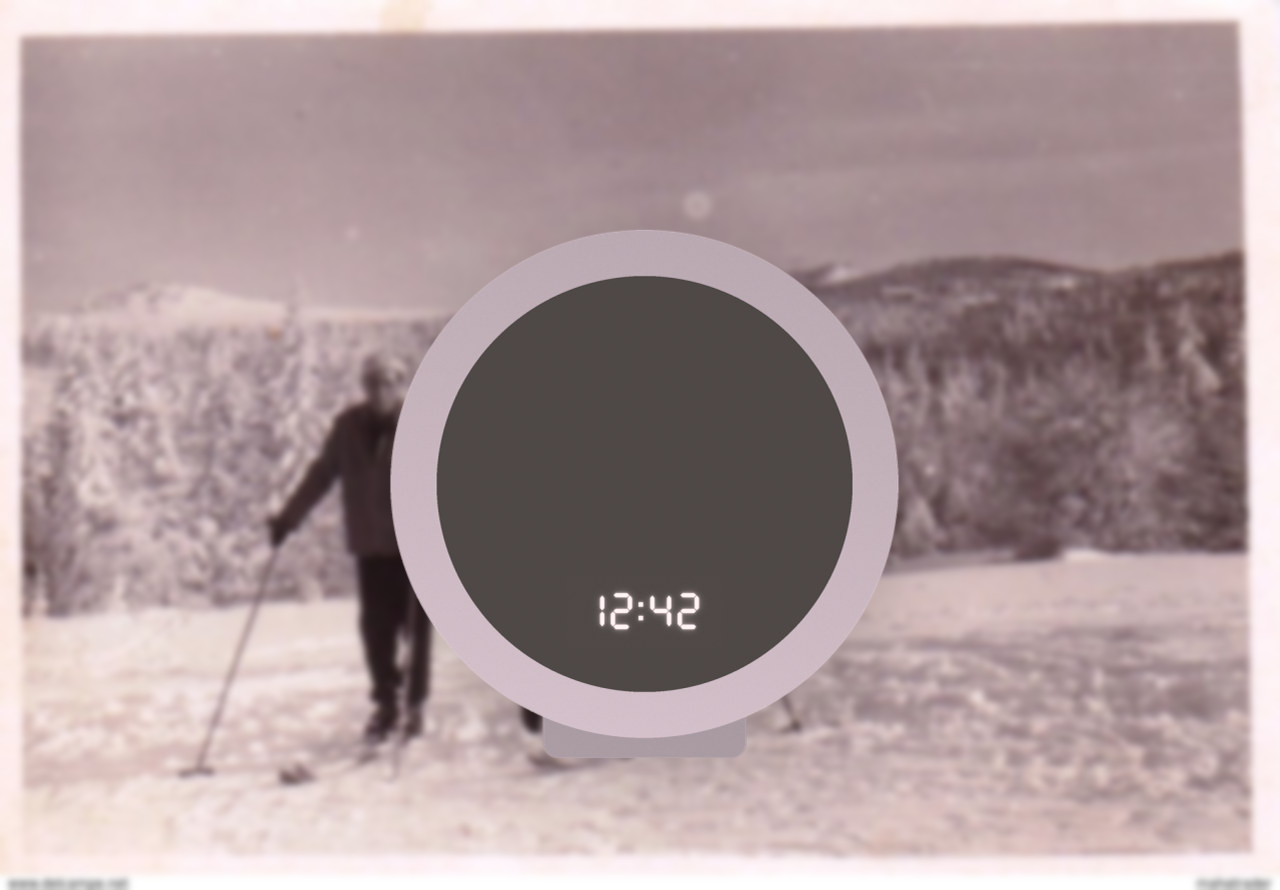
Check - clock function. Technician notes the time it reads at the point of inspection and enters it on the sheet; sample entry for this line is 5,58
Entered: 12,42
